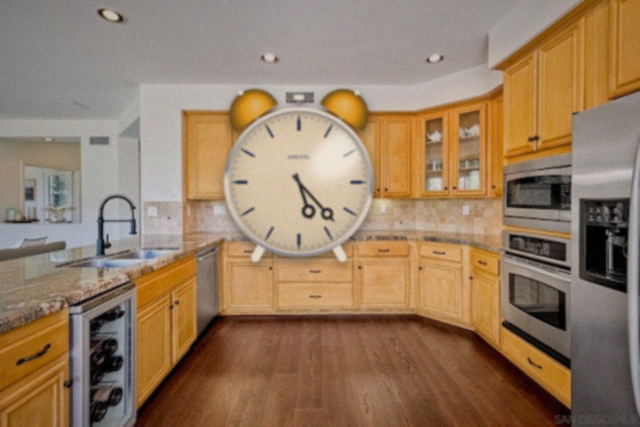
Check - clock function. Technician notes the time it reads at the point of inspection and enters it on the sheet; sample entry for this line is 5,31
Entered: 5,23
